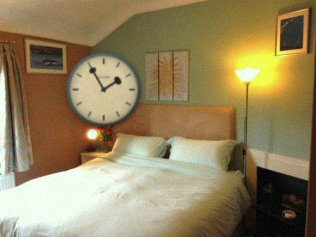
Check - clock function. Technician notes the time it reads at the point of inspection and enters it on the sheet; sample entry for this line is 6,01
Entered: 1,55
